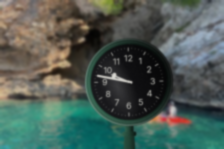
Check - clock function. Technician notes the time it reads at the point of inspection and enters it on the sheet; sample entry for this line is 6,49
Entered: 9,47
